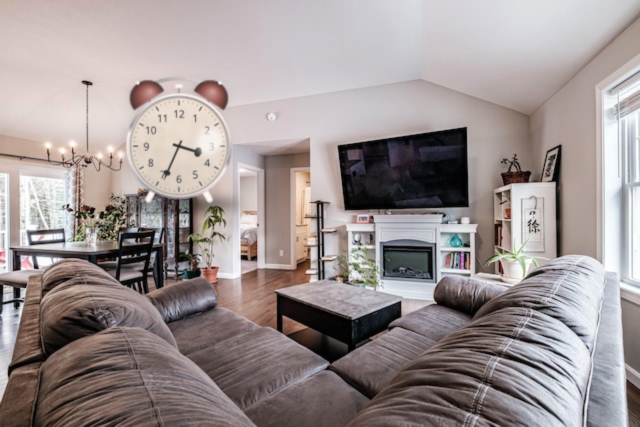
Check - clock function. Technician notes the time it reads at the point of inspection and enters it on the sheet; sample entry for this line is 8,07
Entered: 3,34
